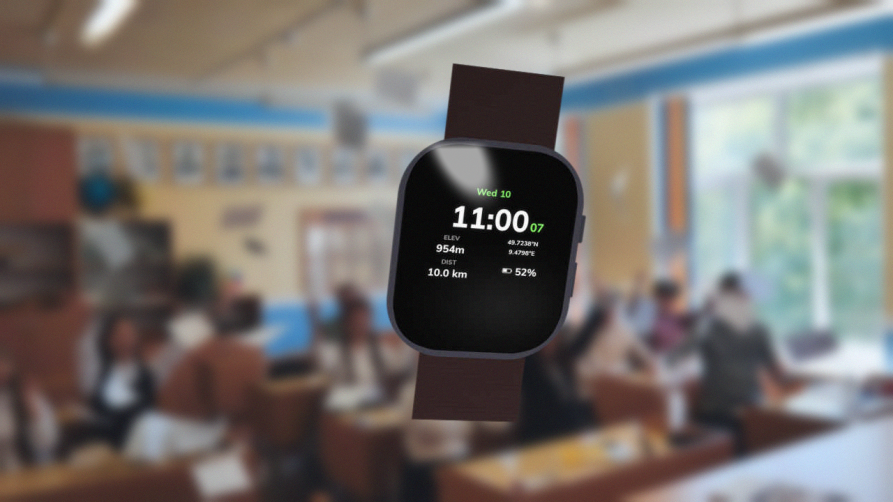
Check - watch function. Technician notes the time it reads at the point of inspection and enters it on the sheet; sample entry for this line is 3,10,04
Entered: 11,00,07
